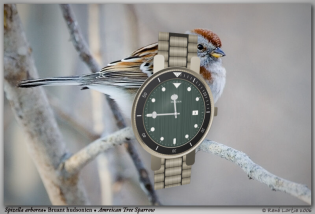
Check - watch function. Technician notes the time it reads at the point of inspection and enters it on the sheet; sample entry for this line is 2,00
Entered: 11,45
